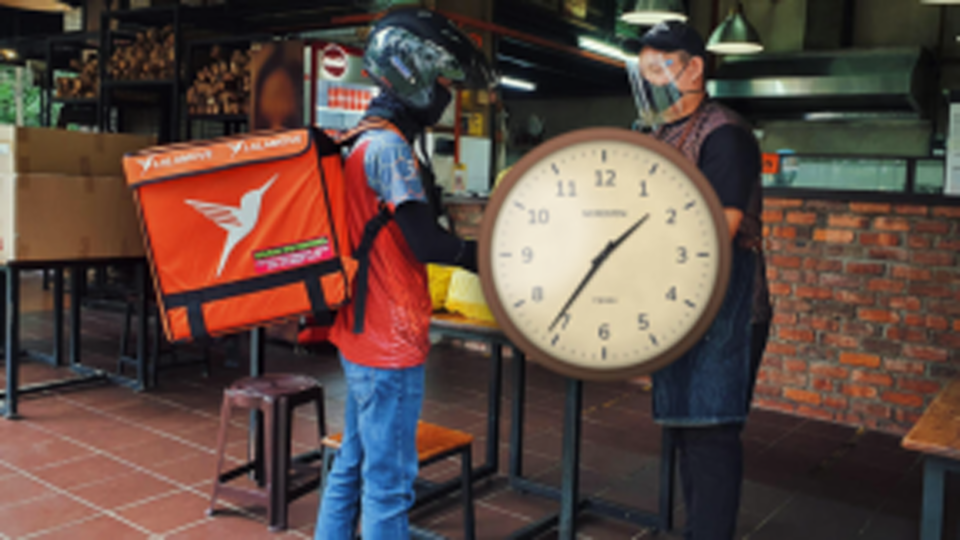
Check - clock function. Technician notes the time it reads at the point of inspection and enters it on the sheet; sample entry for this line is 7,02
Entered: 1,36
